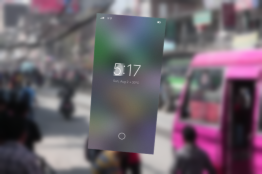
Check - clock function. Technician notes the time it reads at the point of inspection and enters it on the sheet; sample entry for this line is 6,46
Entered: 5,17
